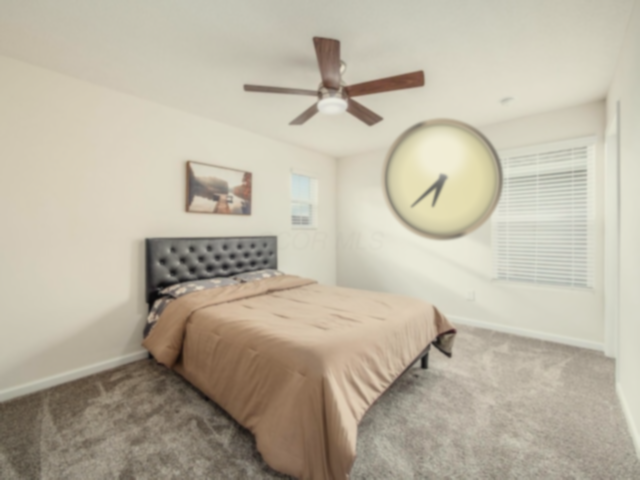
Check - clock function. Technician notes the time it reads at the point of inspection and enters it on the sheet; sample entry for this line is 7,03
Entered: 6,38
